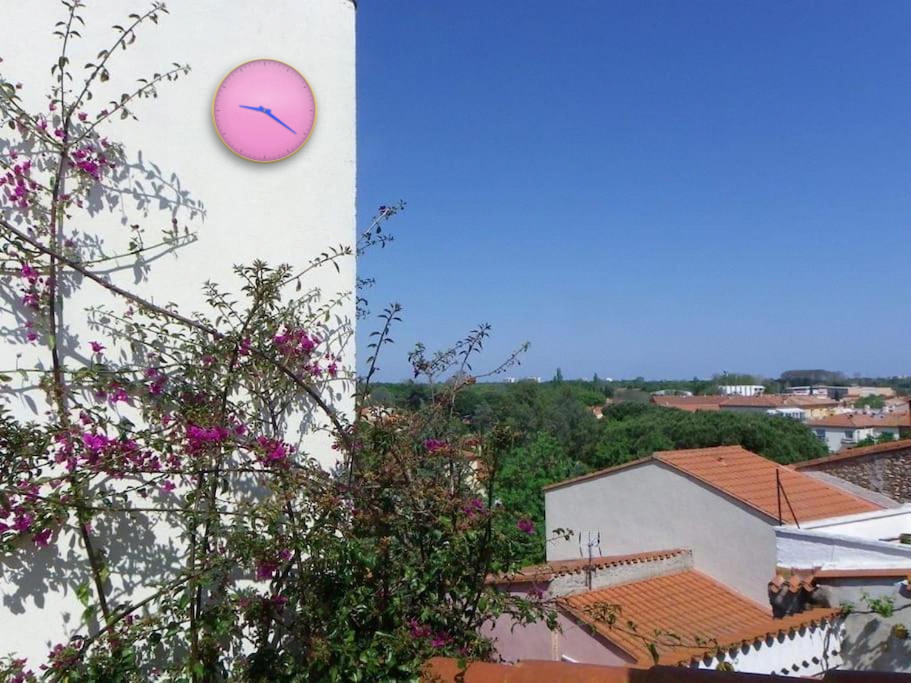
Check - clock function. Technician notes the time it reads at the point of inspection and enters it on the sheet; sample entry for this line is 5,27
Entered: 9,21
